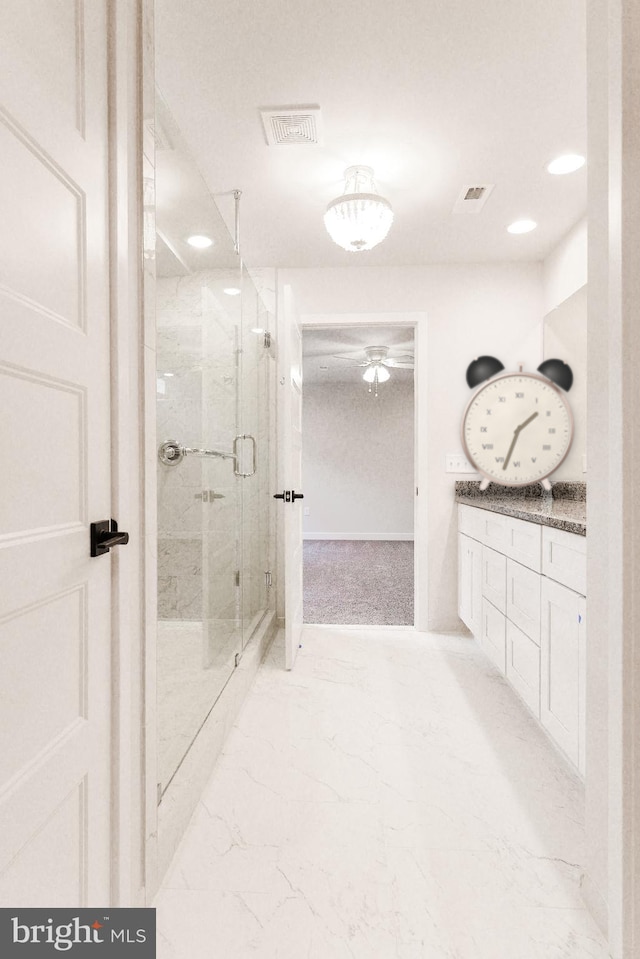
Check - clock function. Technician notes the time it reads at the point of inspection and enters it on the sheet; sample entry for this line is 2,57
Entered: 1,33
